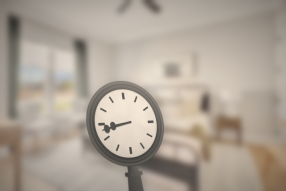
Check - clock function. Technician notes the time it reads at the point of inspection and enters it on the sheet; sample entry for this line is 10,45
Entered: 8,43
